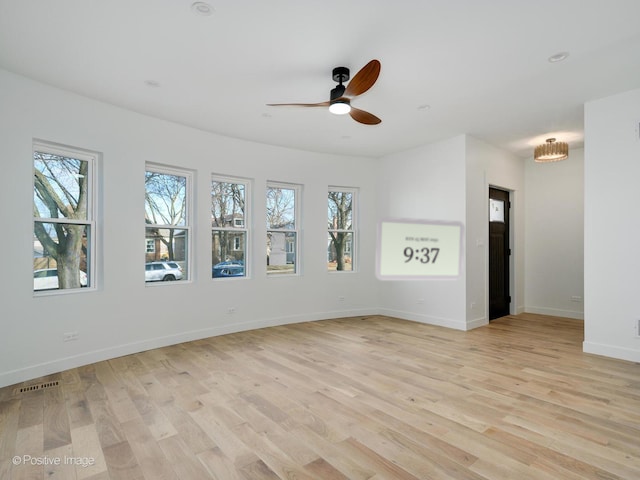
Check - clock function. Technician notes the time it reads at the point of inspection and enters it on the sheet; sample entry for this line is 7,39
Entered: 9,37
